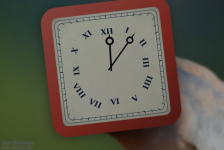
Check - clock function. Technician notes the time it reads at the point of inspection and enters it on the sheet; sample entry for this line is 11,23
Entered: 12,07
